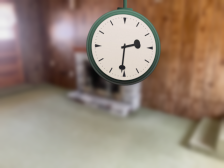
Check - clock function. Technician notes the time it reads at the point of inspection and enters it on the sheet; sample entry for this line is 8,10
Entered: 2,31
